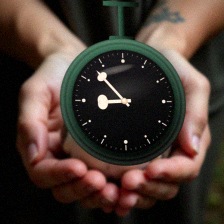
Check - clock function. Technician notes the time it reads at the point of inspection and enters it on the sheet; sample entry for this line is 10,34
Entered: 8,53
